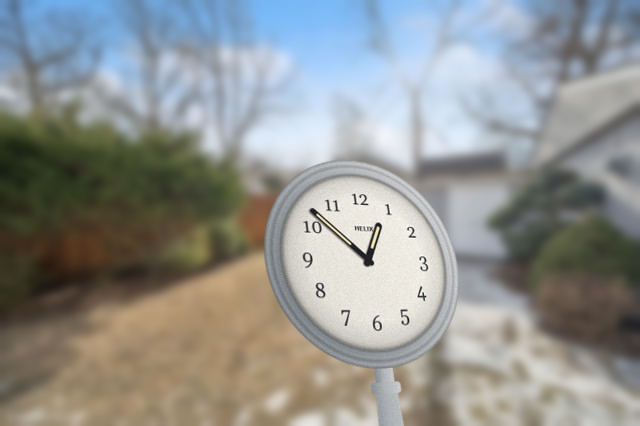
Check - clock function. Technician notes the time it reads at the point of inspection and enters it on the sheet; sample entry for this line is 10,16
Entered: 12,52
